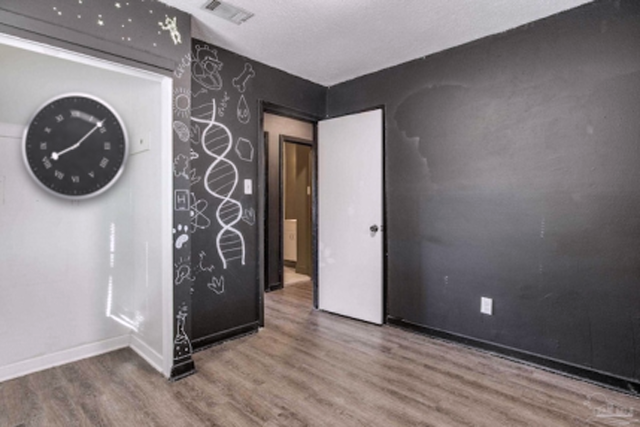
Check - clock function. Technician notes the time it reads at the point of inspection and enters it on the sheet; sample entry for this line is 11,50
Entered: 8,08
